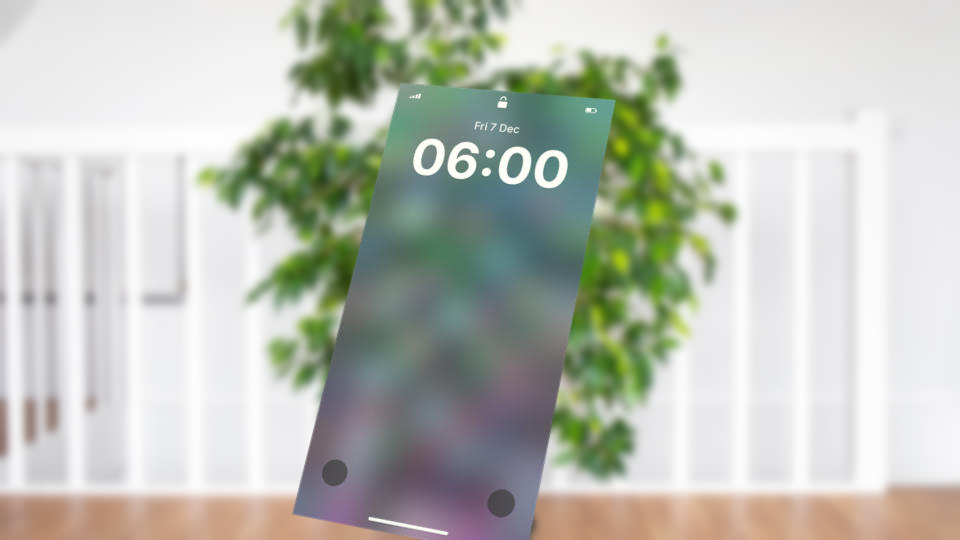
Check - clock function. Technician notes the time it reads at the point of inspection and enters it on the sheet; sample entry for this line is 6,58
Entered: 6,00
